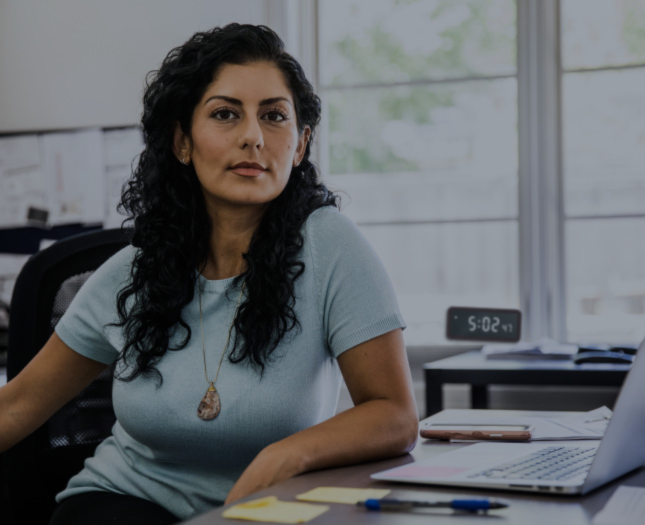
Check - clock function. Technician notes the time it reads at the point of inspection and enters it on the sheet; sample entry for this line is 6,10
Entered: 5,02
